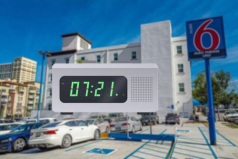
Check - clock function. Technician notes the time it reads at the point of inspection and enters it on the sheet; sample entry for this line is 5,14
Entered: 7,21
